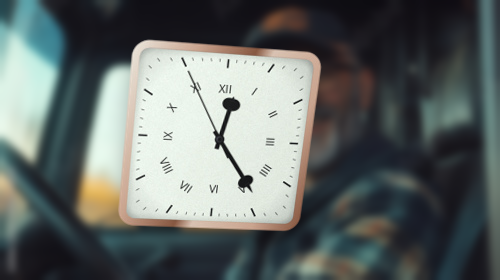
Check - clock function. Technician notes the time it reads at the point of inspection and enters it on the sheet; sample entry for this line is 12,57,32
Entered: 12,23,55
